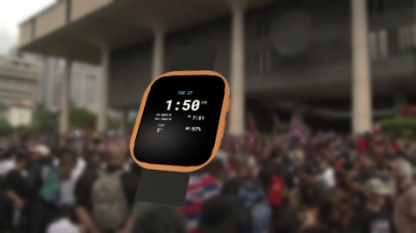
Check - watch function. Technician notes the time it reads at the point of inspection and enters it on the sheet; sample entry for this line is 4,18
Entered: 1,50
